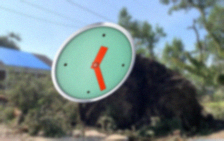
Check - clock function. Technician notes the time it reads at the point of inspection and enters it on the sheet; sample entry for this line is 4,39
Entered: 12,25
